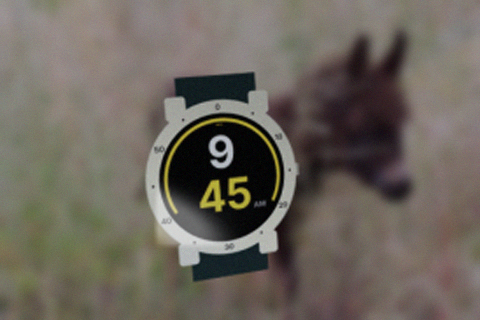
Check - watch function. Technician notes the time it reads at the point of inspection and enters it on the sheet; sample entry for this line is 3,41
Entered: 9,45
